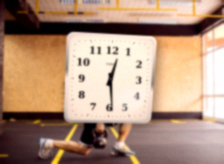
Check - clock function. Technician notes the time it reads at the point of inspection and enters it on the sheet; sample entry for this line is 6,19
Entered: 12,29
